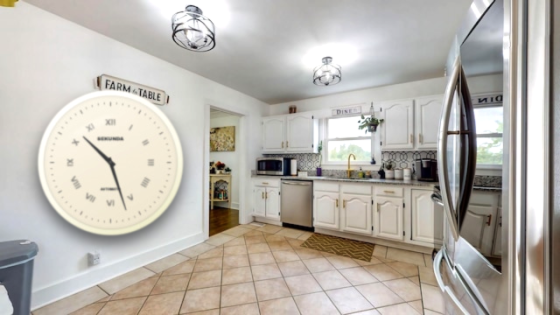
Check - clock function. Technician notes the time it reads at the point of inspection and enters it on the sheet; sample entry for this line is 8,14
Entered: 10,27
